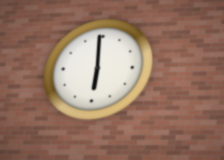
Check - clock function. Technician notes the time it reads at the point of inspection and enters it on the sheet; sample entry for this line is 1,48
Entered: 5,59
